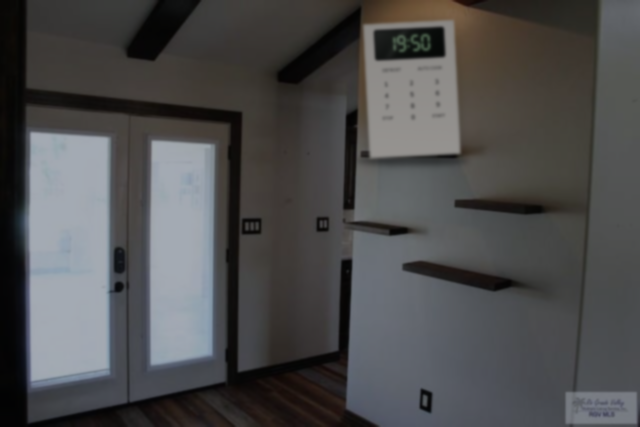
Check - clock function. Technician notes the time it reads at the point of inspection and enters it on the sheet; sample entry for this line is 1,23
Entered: 19,50
